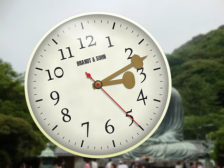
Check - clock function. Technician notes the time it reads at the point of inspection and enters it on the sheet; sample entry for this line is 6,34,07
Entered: 3,12,25
